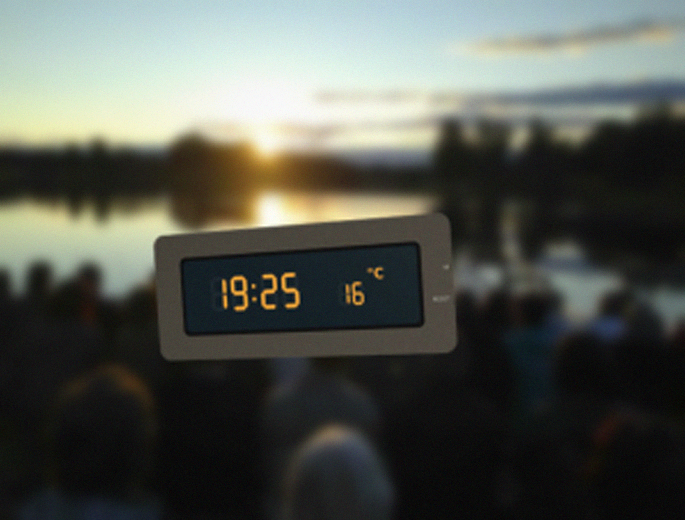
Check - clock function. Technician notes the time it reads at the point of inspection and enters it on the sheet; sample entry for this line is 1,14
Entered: 19,25
